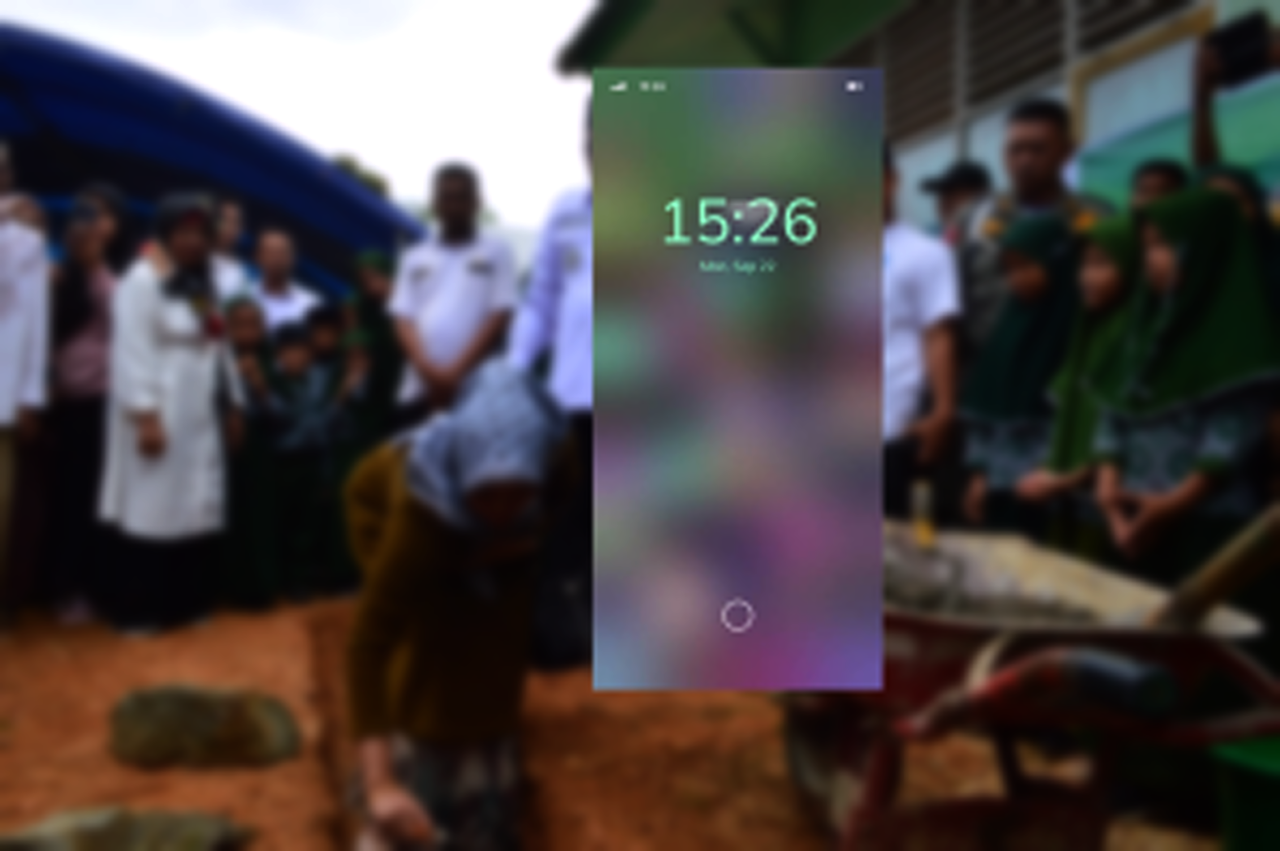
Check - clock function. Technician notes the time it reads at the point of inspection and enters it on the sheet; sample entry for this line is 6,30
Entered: 15,26
